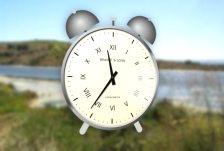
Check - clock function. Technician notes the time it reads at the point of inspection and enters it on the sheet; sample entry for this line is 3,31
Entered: 11,36
